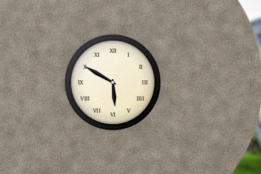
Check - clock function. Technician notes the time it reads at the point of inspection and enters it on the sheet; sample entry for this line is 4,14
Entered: 5,50
